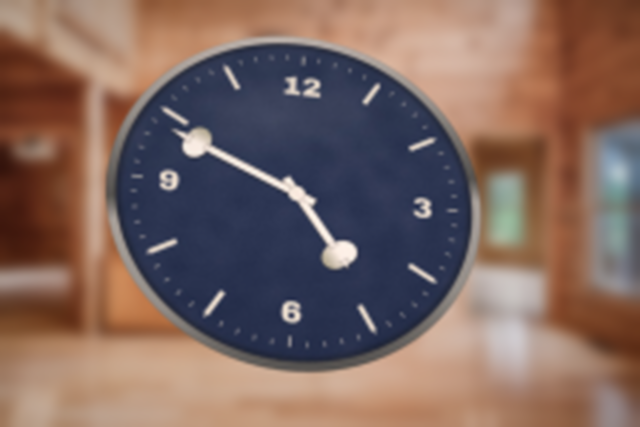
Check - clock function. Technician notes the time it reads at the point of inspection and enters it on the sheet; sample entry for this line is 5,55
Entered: 4,49
